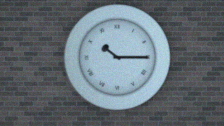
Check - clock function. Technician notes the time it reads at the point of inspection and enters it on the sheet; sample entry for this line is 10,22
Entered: 10,15
